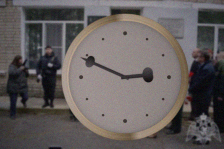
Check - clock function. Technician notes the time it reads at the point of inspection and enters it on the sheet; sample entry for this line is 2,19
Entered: 2,49
